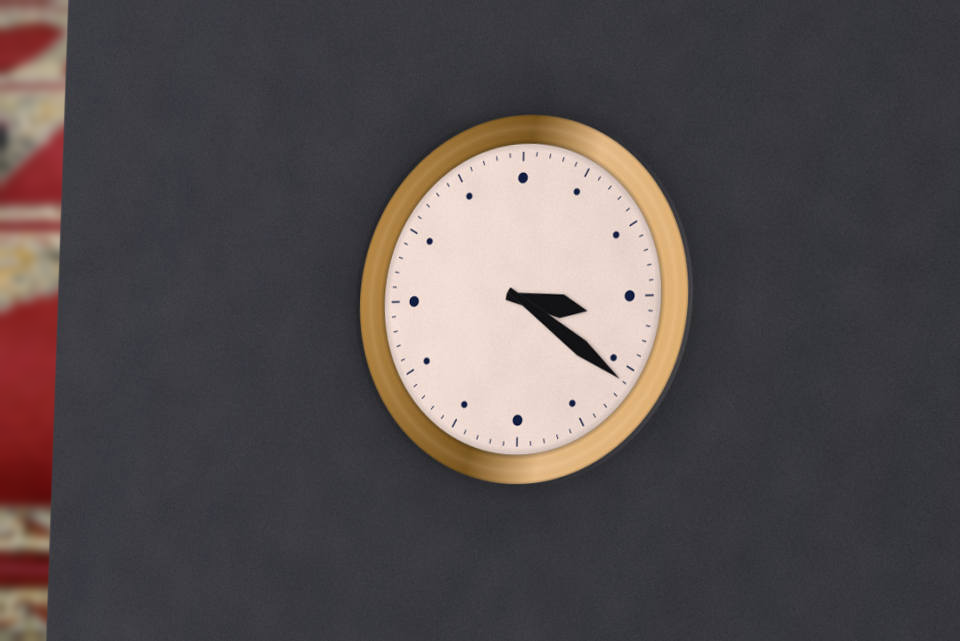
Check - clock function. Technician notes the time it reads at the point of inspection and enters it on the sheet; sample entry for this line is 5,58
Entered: 3,21
